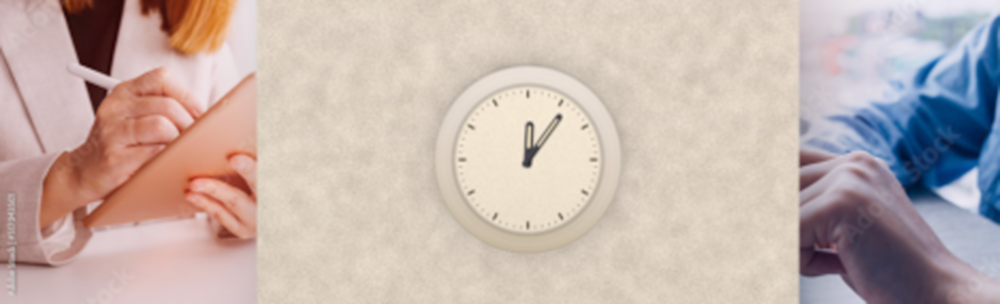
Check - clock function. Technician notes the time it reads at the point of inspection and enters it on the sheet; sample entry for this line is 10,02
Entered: 12,06
